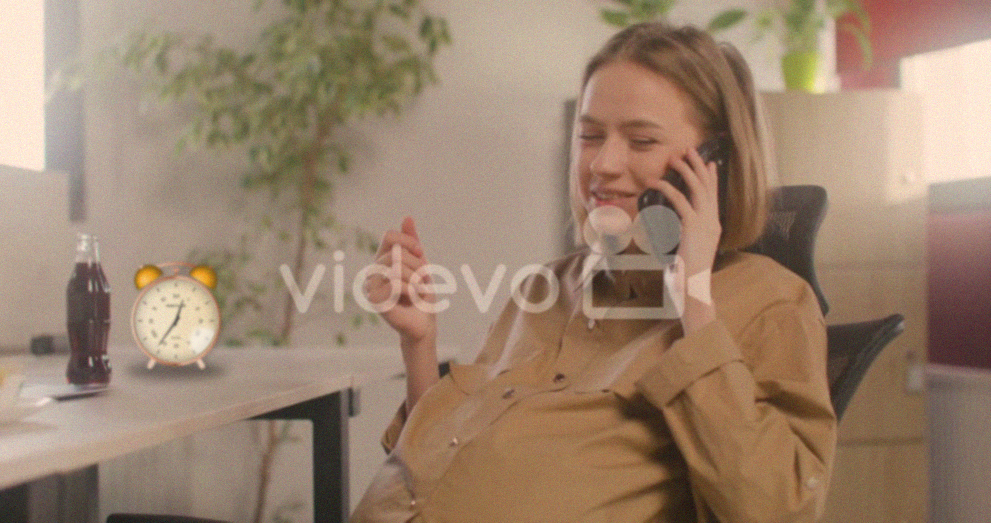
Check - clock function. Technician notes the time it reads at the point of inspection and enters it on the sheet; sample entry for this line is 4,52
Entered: 12,36
